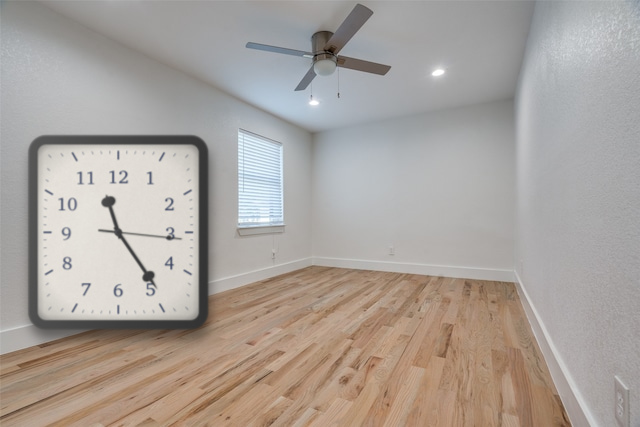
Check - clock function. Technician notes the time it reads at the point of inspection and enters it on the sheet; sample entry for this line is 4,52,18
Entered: 11,24,16
